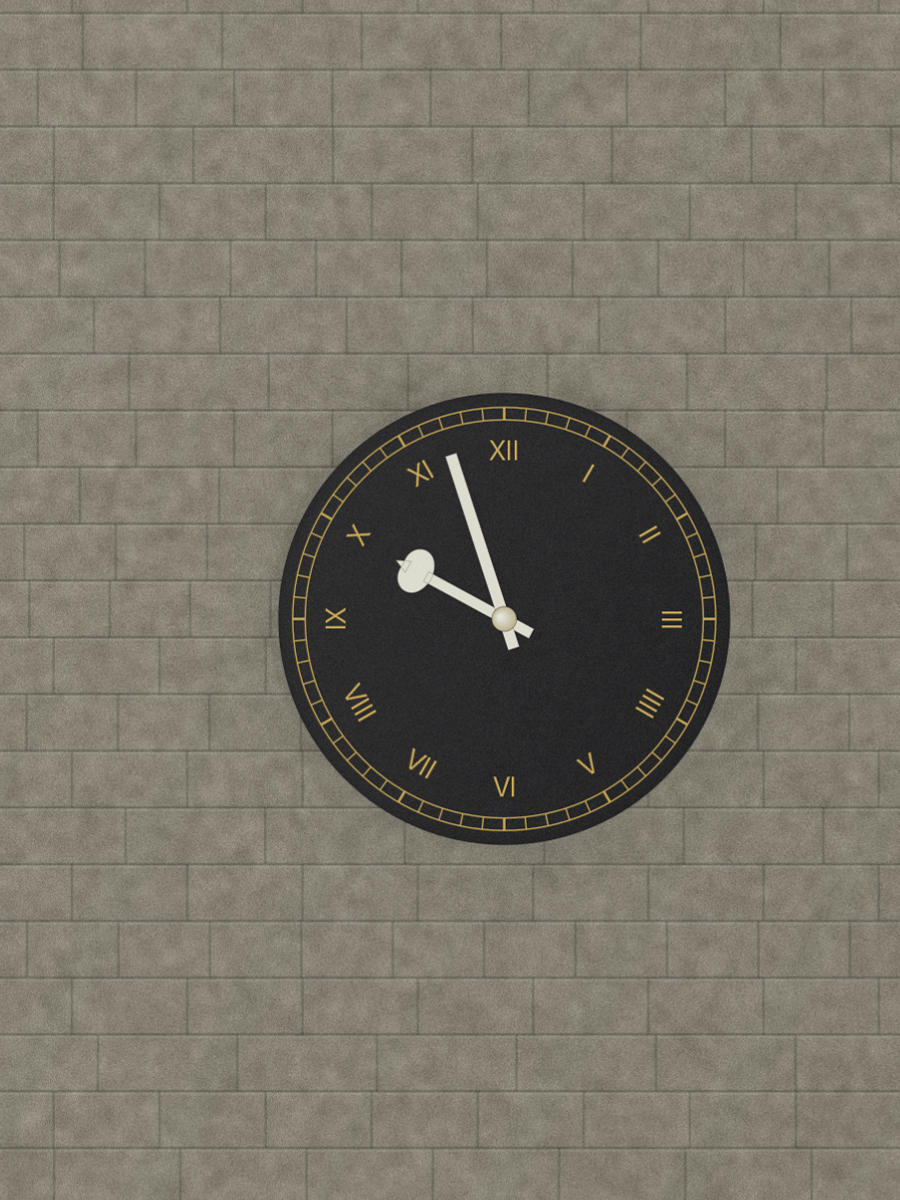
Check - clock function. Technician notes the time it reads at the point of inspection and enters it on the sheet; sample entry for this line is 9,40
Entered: 9,57
